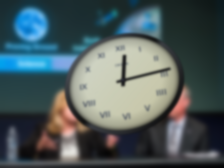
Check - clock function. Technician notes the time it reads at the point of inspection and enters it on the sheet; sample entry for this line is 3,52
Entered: 12,14
